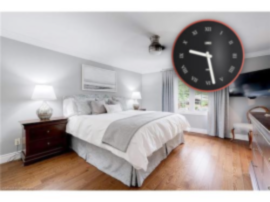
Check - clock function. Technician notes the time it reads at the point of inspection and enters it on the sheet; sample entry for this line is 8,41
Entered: 9,28
